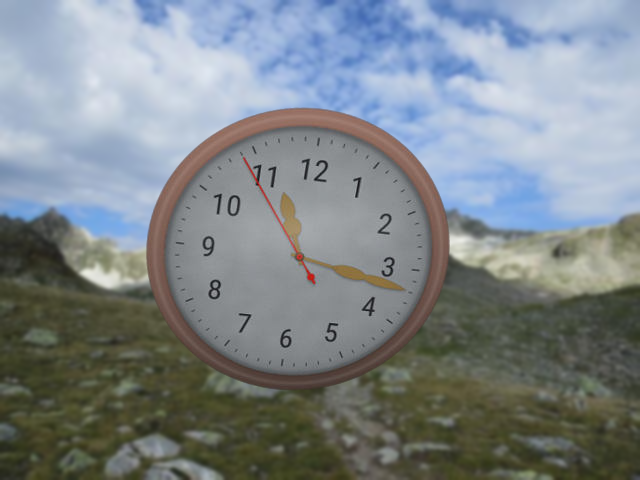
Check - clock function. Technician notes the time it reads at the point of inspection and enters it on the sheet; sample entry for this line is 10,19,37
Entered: 11,16,54
